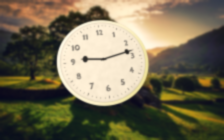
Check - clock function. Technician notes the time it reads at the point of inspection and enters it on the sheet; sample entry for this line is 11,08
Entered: 9,13
